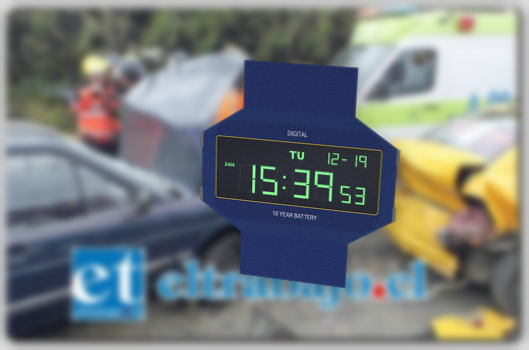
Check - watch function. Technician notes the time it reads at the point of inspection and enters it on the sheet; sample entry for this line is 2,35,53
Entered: 15,39,53
